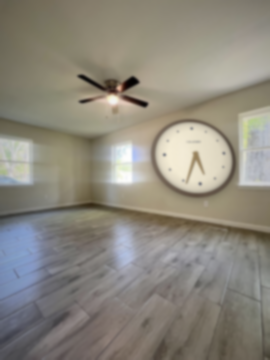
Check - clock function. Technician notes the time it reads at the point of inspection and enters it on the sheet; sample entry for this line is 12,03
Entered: 5,34
